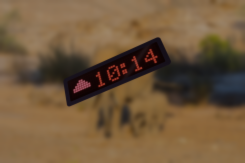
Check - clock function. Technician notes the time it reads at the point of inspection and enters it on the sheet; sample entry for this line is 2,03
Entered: 10,14
